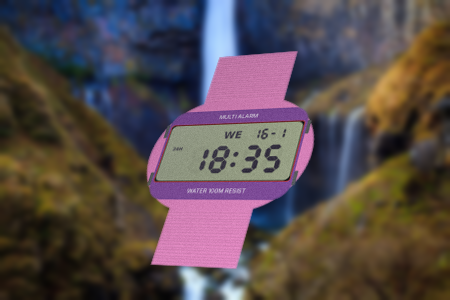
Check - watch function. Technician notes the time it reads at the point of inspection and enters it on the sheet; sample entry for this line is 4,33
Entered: 18,35
